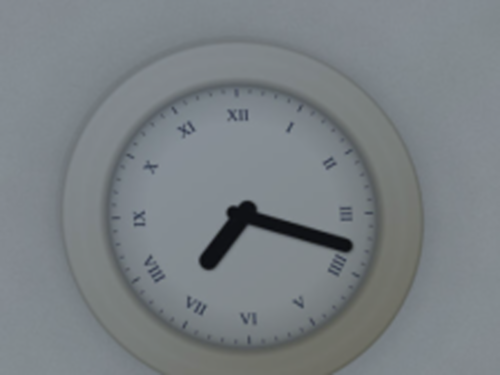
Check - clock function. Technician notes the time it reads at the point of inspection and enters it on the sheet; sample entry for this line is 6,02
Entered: 7,18
